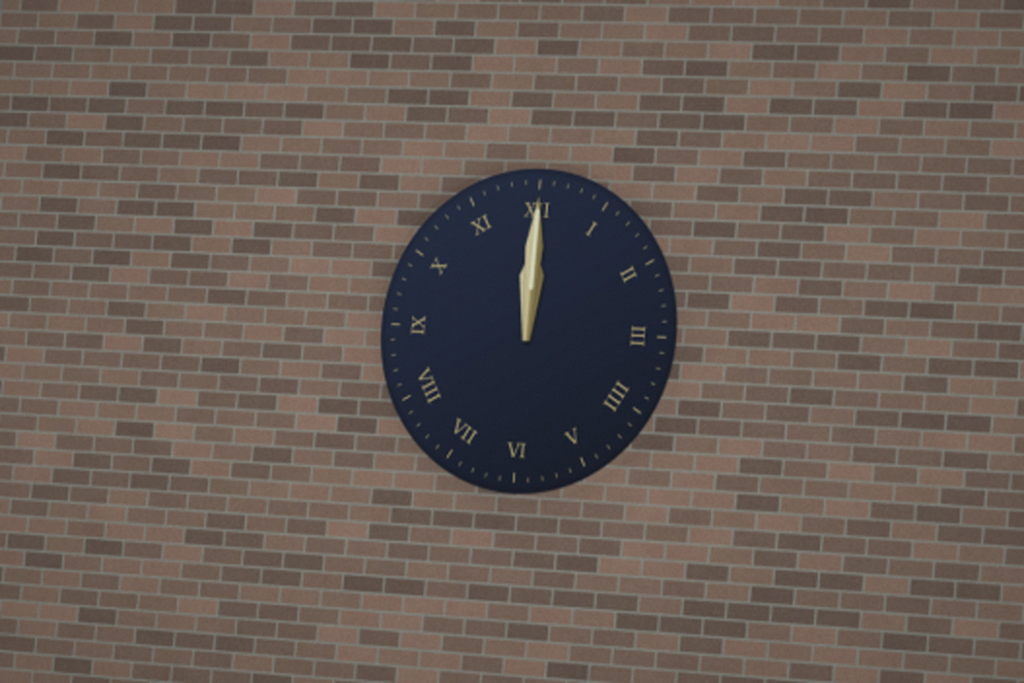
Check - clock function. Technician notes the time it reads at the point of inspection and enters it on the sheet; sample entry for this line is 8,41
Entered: 12,00
